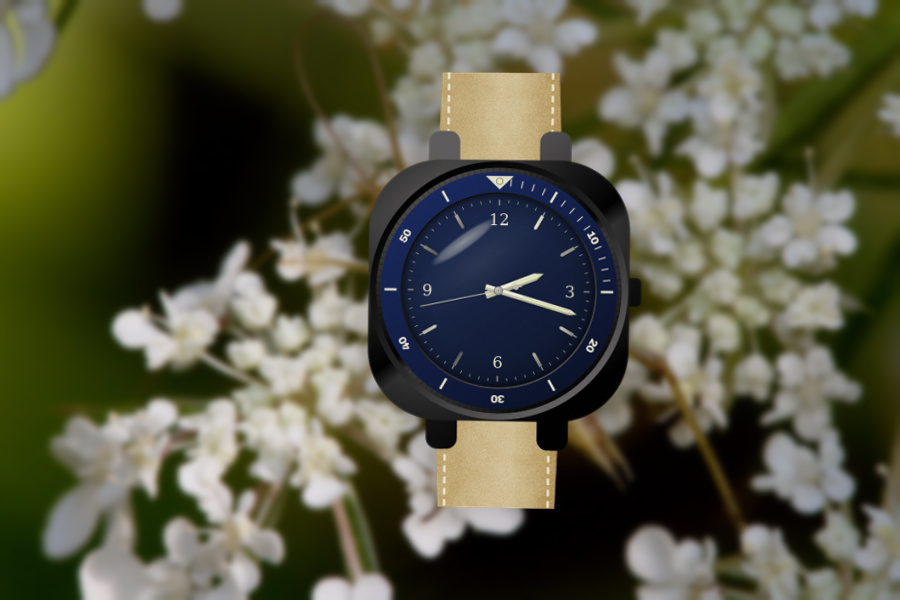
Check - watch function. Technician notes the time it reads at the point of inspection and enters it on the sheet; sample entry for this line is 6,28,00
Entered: 2,17,43
